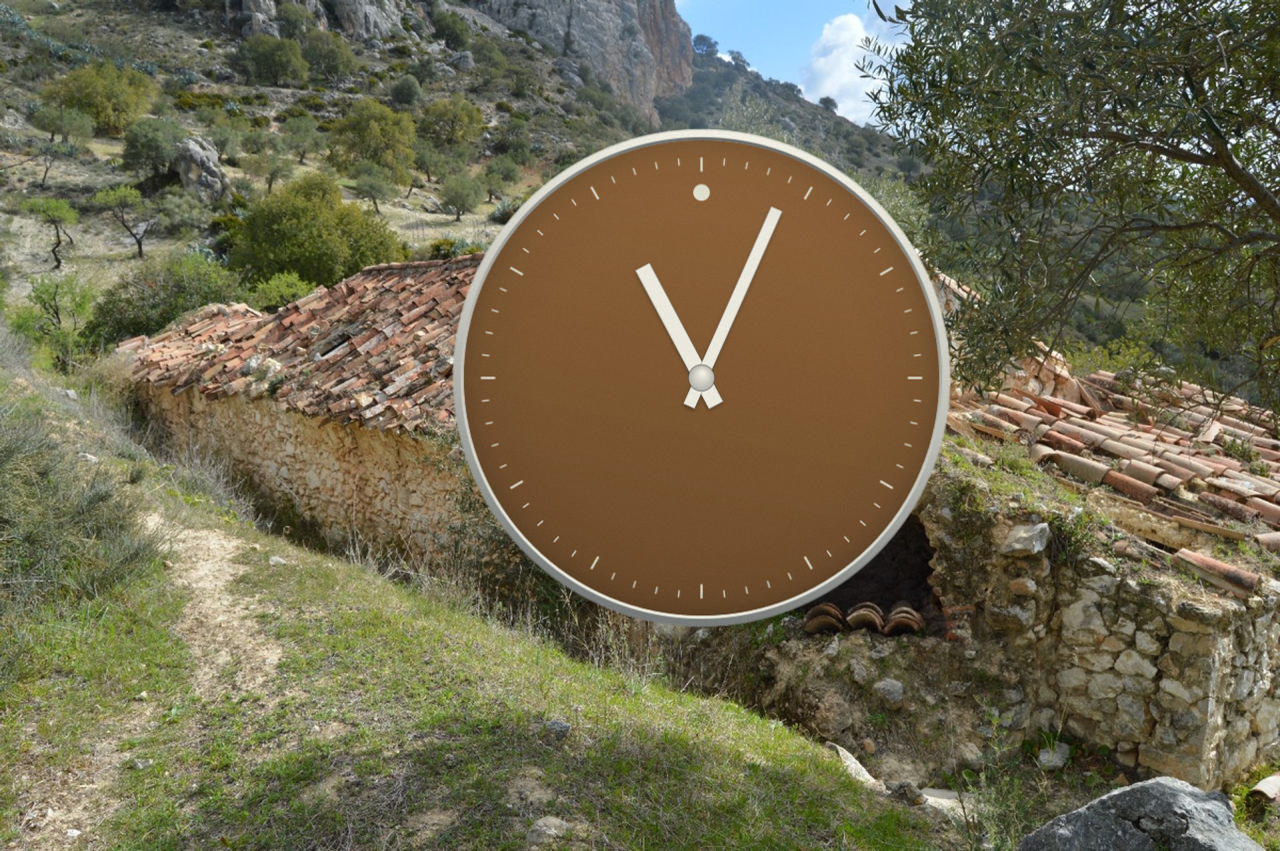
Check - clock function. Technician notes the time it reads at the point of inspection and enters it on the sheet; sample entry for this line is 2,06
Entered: 11,04
